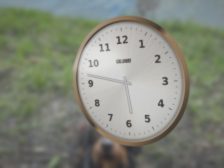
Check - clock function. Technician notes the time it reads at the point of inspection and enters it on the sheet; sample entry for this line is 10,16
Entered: 5,47
